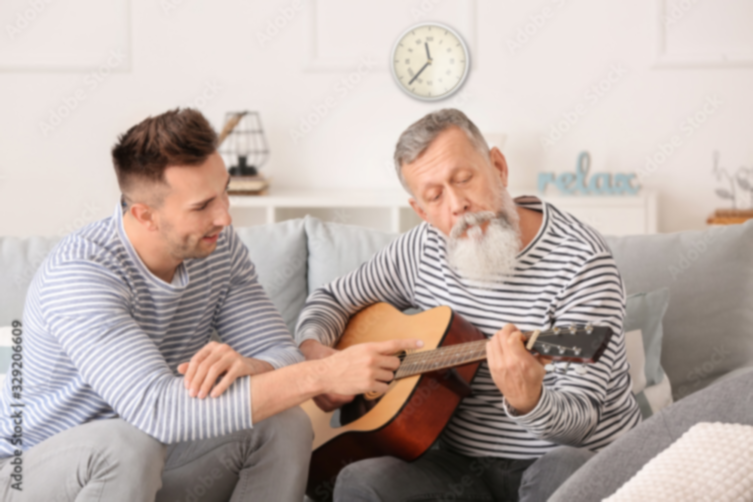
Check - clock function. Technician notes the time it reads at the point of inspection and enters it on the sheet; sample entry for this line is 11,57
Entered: 11,37
